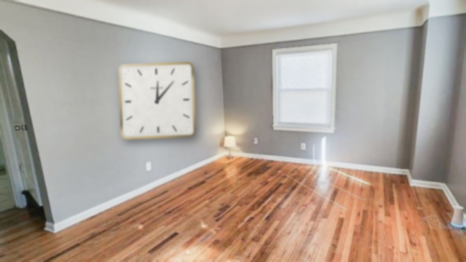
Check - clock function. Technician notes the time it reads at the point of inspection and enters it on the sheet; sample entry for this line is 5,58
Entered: 12,07
